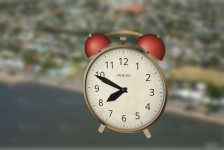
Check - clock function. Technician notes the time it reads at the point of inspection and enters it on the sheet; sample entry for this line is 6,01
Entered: 7,49
